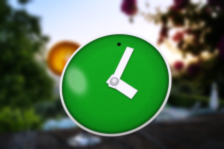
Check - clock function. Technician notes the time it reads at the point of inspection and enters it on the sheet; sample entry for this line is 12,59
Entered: 4,03
